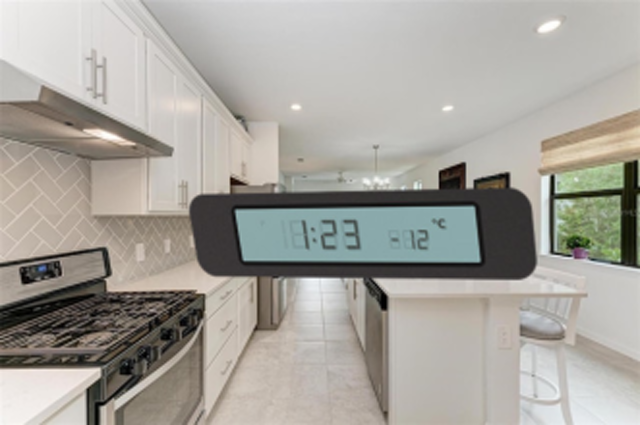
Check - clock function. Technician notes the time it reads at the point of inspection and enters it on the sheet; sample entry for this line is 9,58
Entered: 1,23
